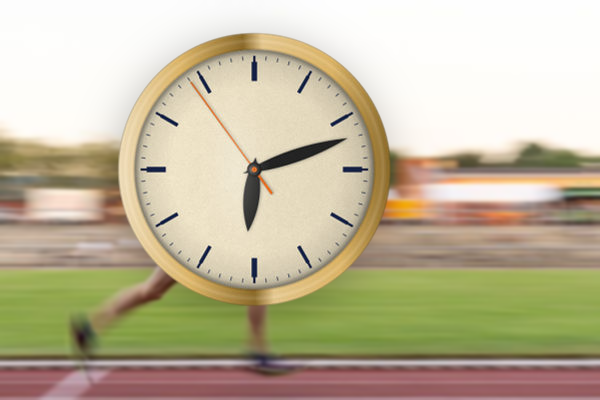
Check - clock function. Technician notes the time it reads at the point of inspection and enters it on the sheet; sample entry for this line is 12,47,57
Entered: 6,11,54
